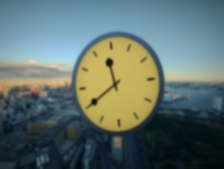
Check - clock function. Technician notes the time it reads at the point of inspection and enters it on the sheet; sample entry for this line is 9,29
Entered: 11,40
